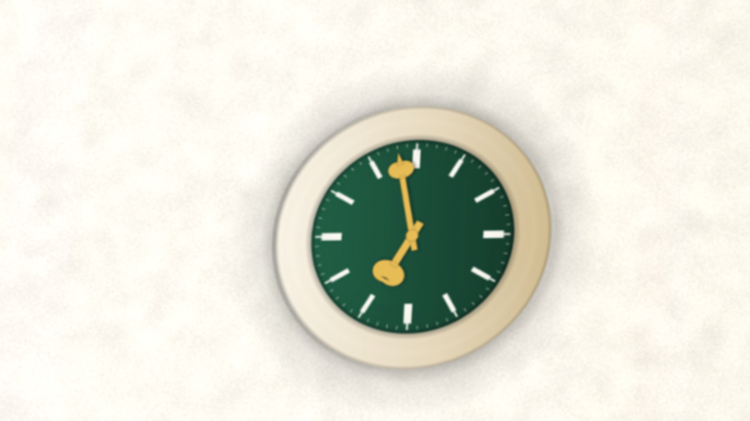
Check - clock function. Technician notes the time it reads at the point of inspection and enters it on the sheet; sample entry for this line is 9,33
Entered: 6,58
